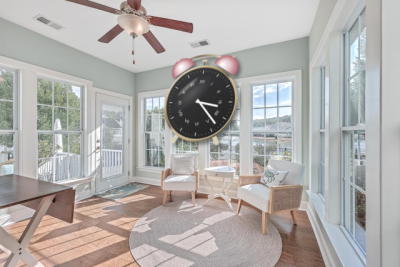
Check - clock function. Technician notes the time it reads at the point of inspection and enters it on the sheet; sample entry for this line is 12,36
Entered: 3,23
